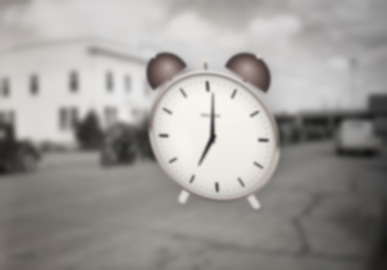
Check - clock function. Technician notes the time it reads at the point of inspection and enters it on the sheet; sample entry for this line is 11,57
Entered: 7,01
